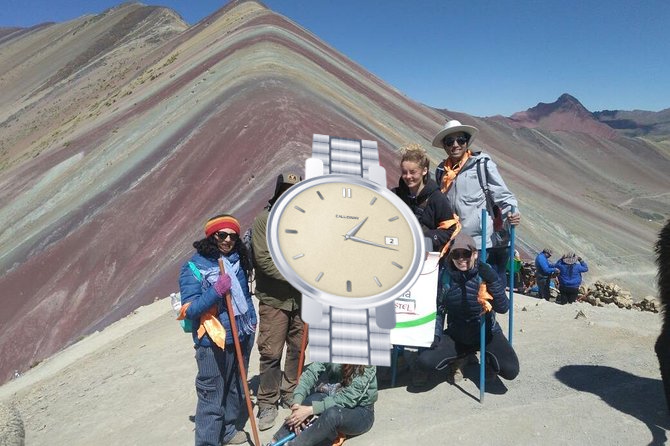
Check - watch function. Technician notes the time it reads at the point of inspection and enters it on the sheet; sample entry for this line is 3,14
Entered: 1,17
